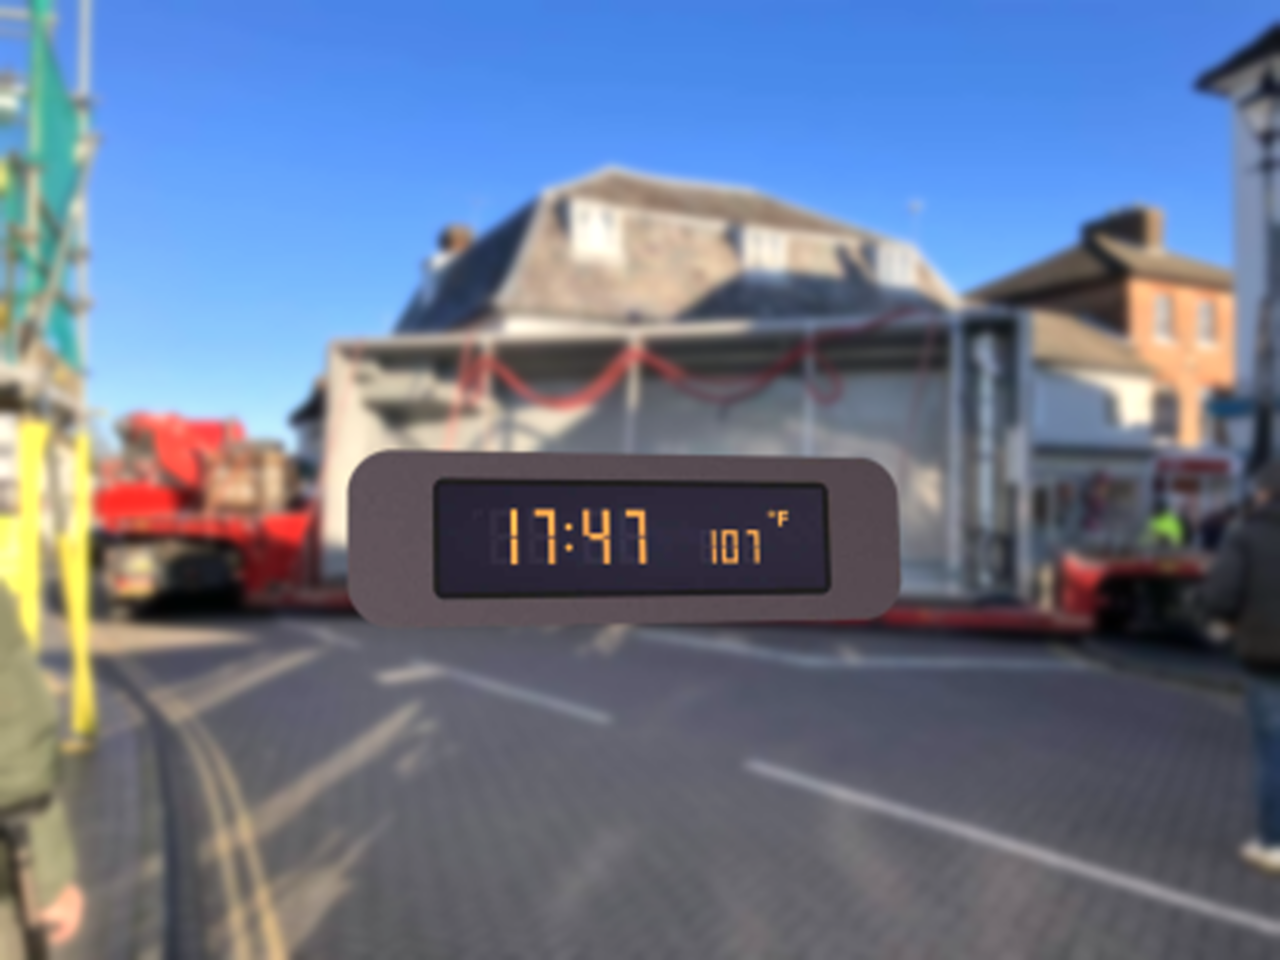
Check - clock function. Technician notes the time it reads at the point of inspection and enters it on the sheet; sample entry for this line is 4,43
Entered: 17,47
